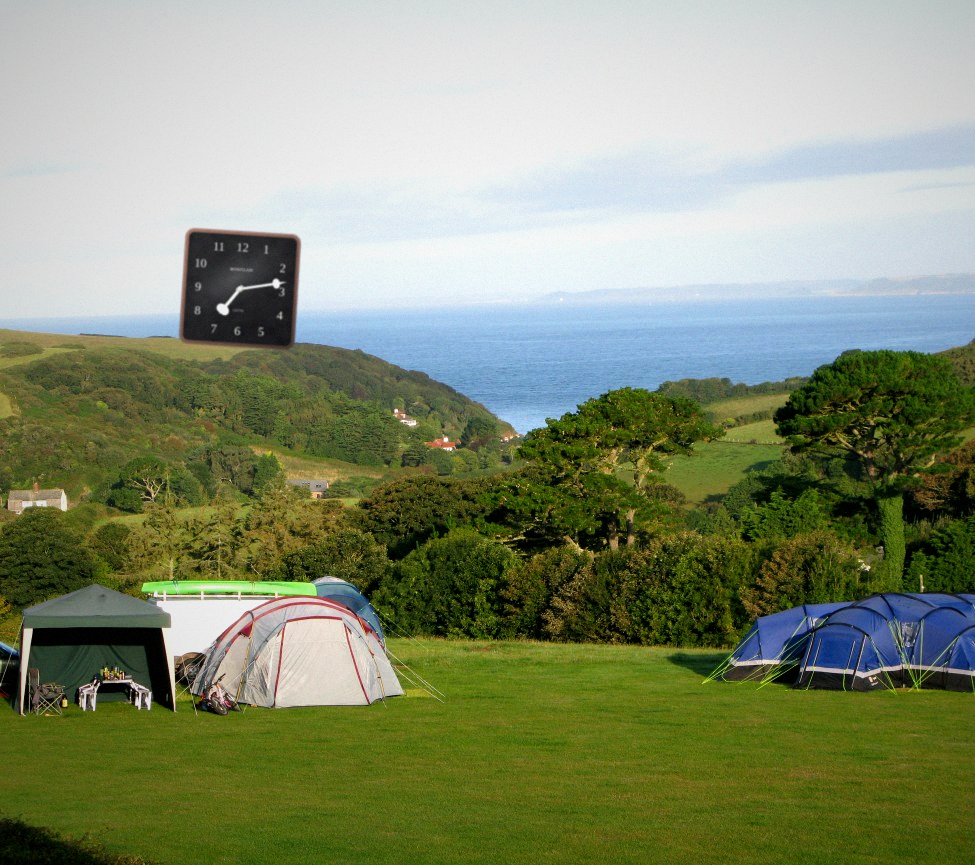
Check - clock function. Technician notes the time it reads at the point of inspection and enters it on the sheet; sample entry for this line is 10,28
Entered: 7,13
